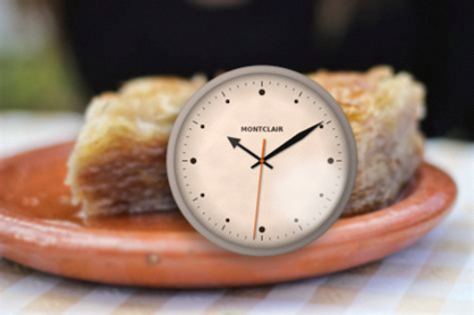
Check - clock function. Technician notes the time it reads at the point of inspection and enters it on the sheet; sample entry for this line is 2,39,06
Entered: 10,09,31
